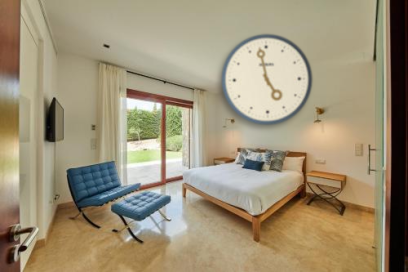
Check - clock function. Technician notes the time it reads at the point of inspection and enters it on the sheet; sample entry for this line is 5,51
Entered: 4,58
